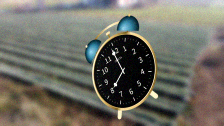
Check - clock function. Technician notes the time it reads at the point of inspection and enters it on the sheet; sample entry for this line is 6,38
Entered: 7,59
